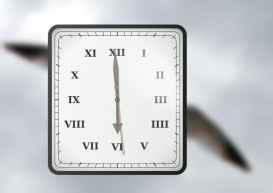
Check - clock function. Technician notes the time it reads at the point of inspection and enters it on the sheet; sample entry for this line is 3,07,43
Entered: 5,59,29
